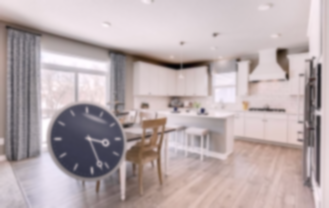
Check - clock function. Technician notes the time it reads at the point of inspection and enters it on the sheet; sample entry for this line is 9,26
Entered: 3,27
